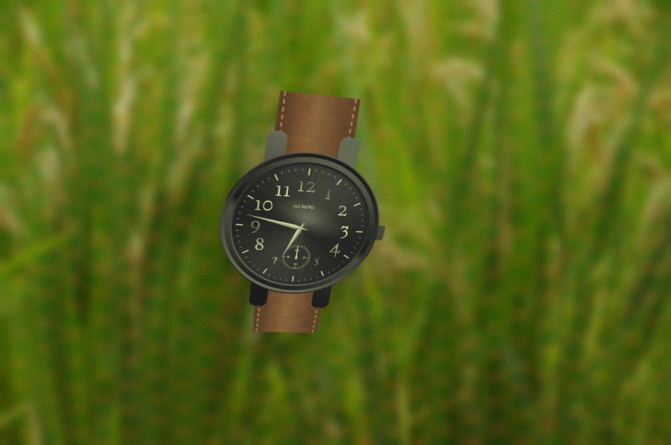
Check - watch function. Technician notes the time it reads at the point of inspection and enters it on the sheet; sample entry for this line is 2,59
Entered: 6,47
